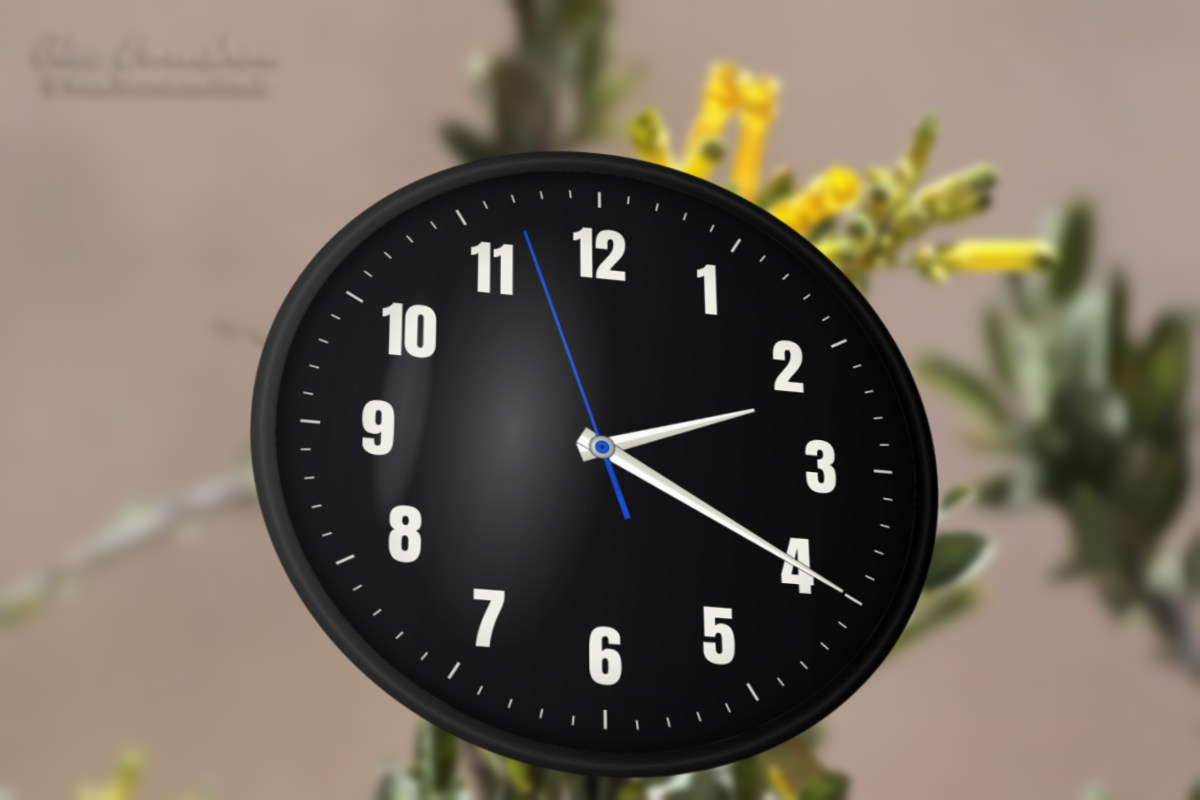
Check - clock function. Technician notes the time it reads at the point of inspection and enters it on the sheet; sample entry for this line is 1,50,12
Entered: 2,19,57
